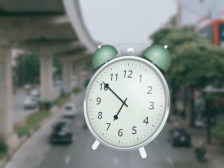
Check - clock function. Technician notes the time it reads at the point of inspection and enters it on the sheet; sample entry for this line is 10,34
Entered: 6,51
